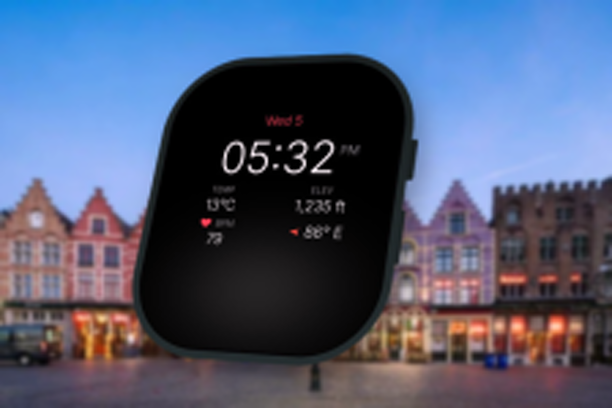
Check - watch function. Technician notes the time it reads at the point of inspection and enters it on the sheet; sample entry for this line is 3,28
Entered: 5,32
